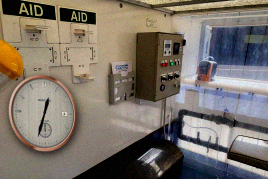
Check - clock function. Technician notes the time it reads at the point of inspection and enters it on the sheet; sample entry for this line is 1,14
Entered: 12,33
